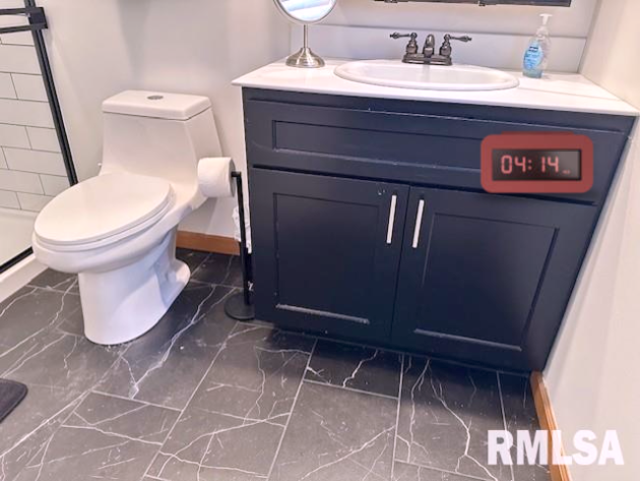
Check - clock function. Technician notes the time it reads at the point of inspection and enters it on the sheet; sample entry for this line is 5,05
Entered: 4,14
